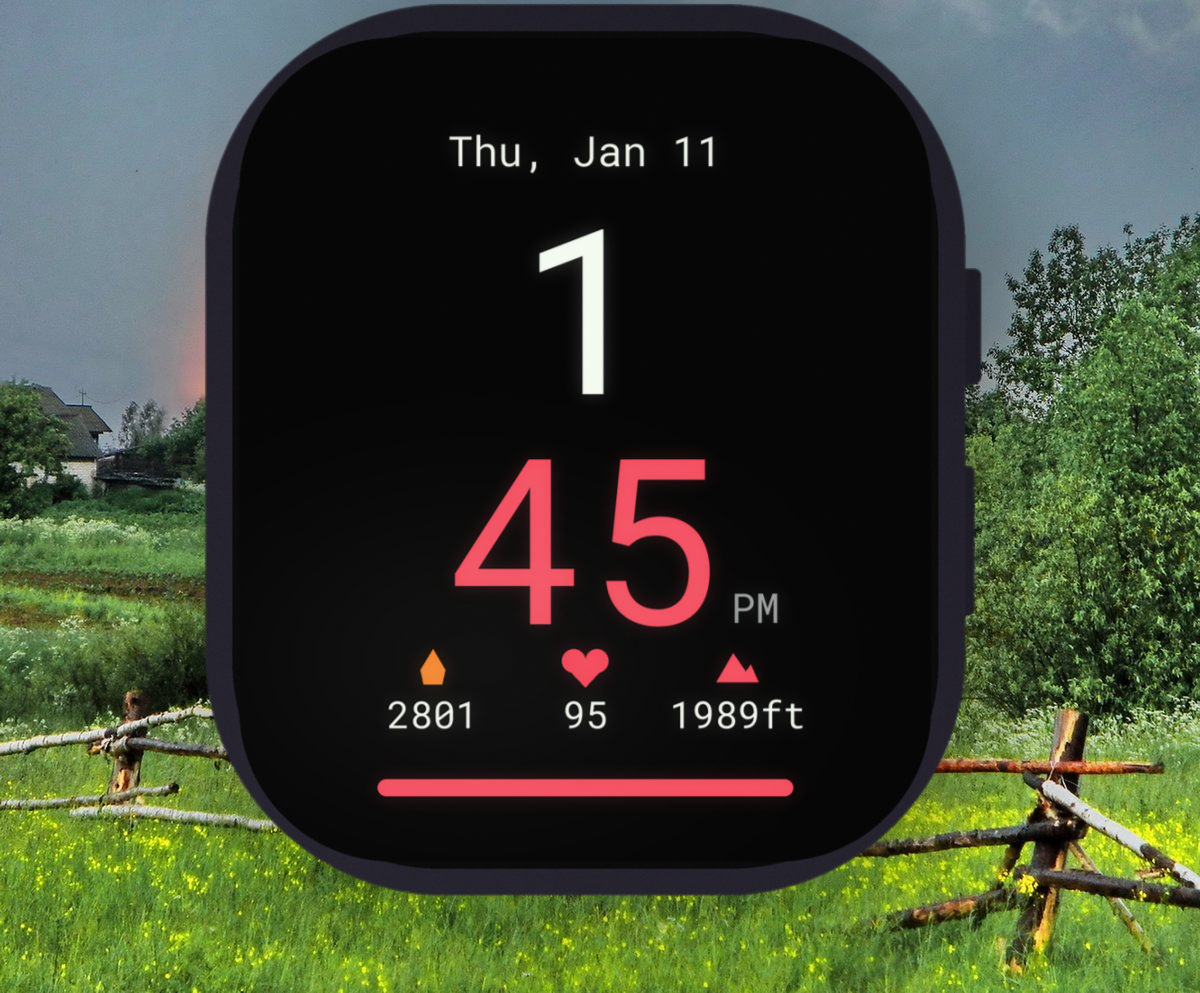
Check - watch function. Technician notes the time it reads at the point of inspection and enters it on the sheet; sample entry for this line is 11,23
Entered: 1,45
